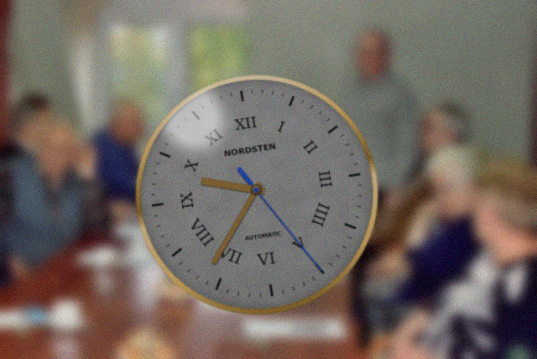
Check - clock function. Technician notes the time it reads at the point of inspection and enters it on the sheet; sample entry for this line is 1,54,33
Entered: 9,36,25
